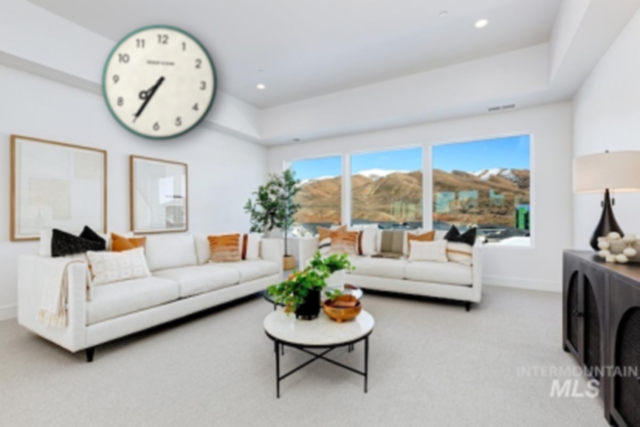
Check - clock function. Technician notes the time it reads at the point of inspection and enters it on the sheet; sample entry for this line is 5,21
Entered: 7,35
